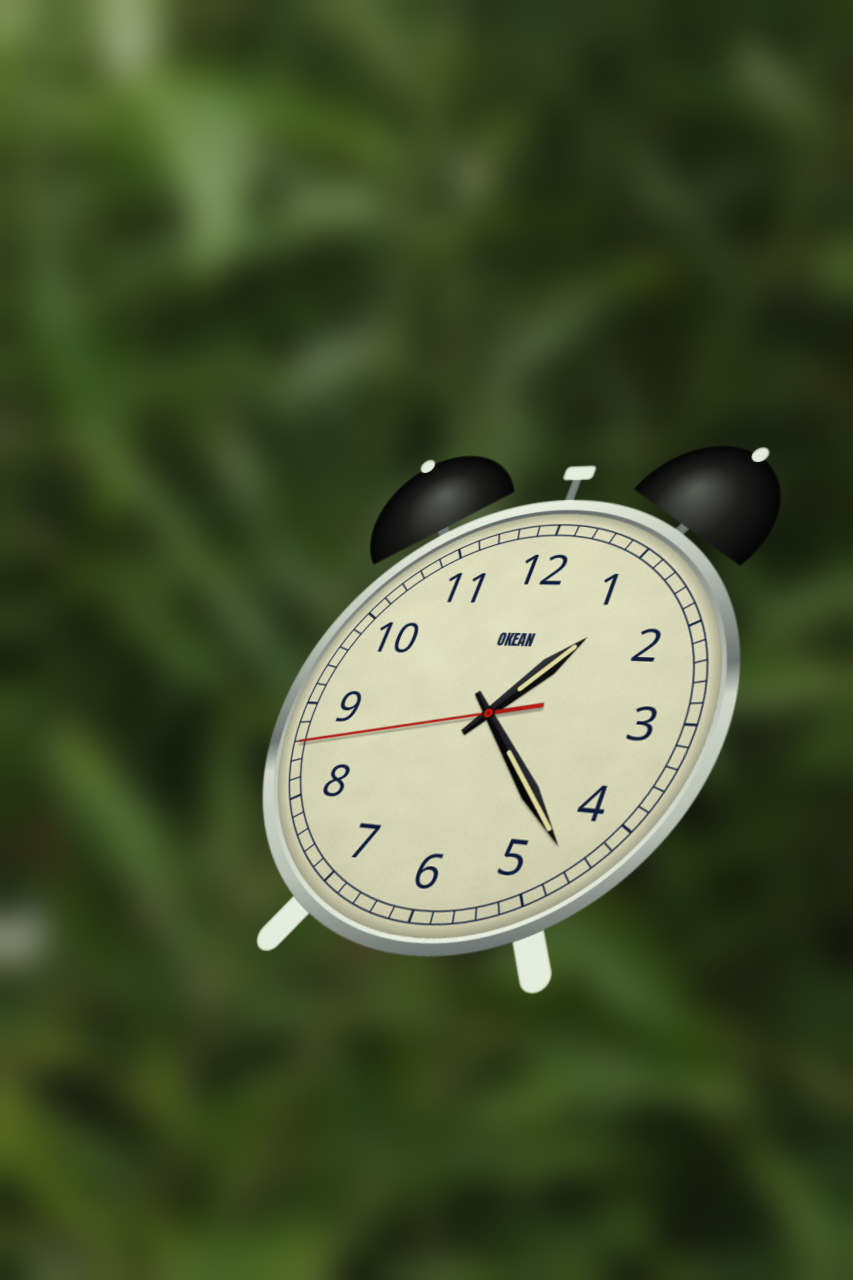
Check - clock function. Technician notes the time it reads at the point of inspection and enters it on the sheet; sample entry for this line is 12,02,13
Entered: 1,22,43
